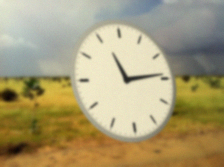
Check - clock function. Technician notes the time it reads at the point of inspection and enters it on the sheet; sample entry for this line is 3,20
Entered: 11,14
